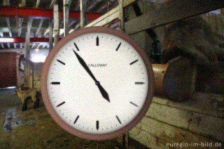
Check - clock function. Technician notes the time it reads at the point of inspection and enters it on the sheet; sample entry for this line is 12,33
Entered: 4,54
